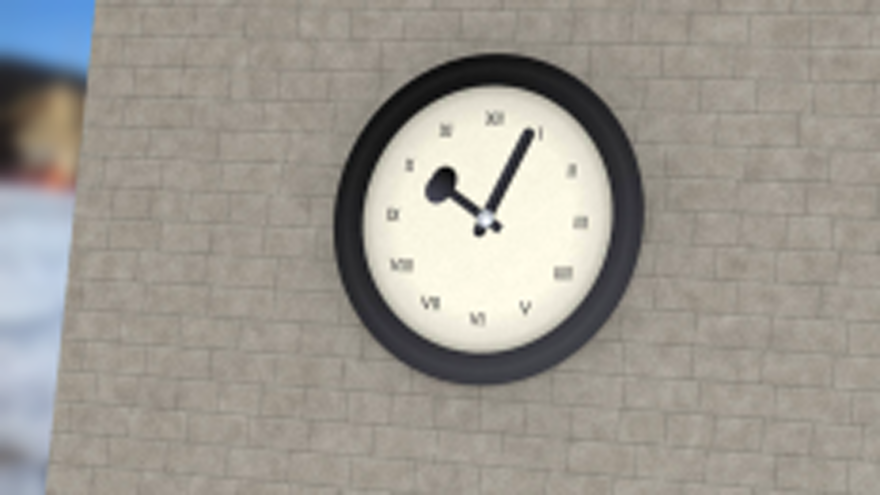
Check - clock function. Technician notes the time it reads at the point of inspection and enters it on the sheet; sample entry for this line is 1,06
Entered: 10,04
